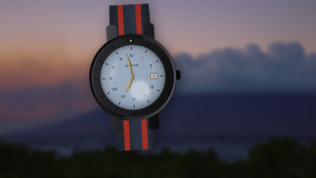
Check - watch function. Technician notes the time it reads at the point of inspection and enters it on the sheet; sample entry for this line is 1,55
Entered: 6,58
